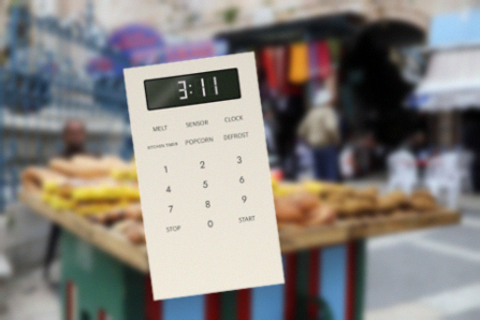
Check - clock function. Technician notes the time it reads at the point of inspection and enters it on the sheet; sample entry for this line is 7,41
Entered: 3,11
